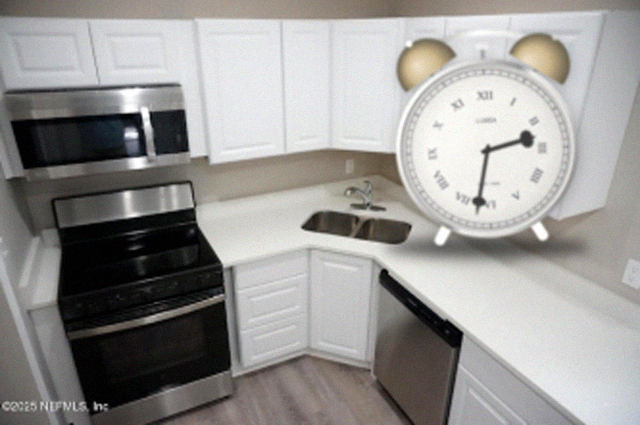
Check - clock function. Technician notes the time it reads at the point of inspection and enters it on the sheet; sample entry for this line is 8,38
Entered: 2,32
